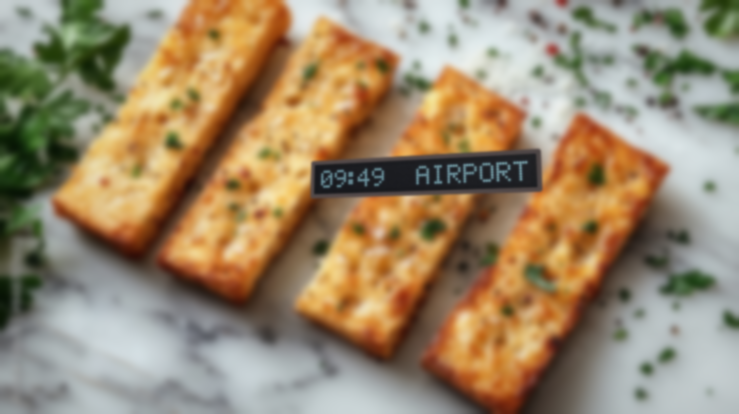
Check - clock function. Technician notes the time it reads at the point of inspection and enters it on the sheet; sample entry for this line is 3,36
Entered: 9,49
